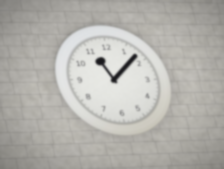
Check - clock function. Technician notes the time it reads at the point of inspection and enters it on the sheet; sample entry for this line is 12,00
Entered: 11,08
